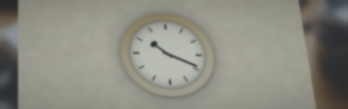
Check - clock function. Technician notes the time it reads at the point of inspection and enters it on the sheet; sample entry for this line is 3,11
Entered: 10,19
